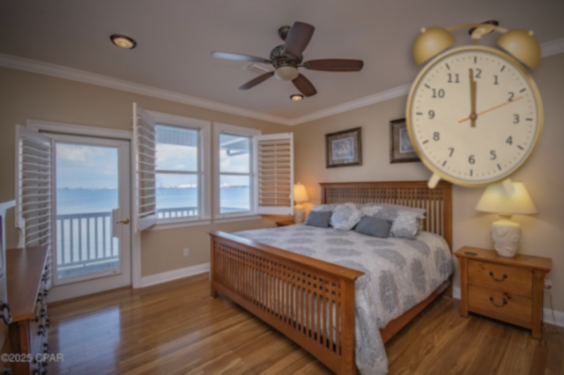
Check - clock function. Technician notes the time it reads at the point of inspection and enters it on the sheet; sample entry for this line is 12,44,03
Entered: 11,59,11
